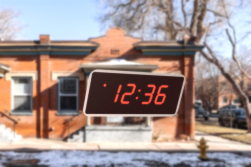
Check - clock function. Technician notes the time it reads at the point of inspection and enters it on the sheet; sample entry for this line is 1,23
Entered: 12,36
